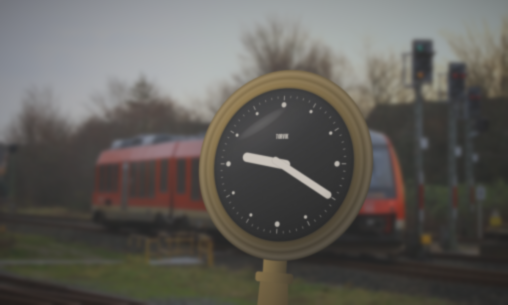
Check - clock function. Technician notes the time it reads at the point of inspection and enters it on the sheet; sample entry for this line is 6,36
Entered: 9,20
